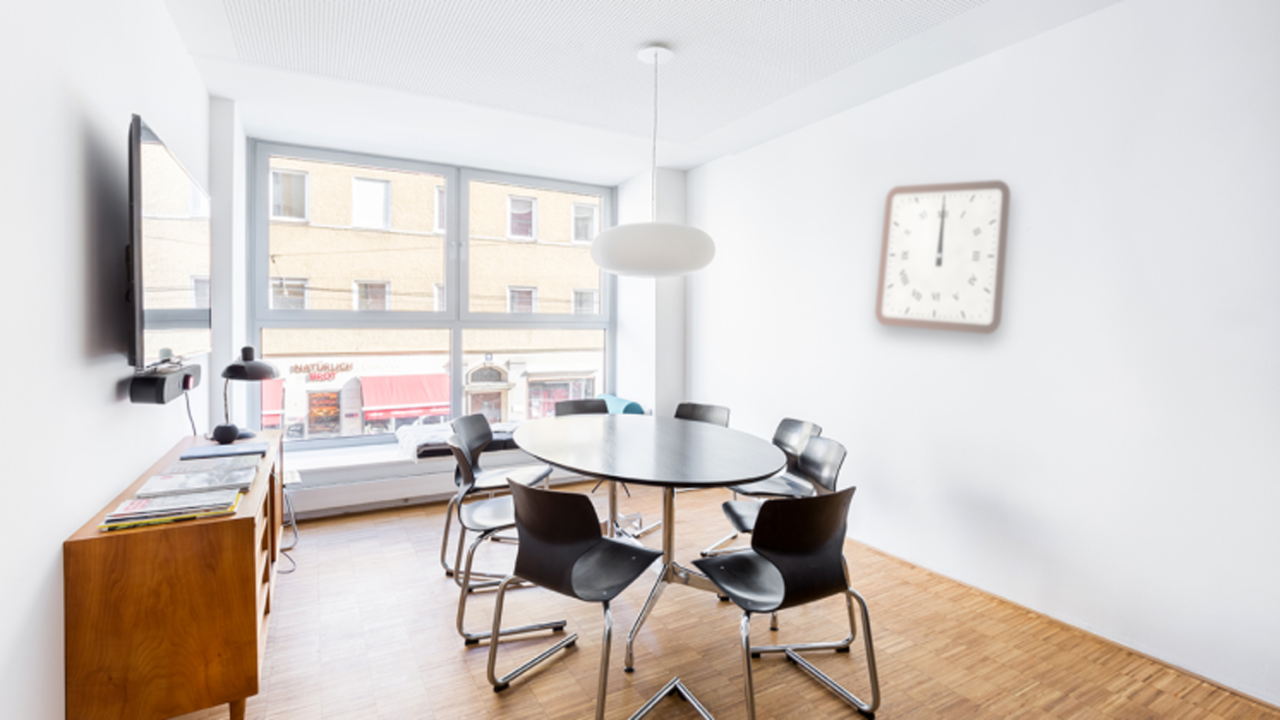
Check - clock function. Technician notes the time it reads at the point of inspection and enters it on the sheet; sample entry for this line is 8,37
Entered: 12,00
